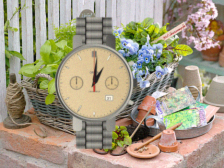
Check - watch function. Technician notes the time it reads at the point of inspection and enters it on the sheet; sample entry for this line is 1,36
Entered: 1,01
